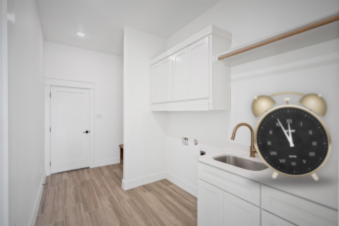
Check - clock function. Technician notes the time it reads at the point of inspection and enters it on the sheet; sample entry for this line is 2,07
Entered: 11,56
